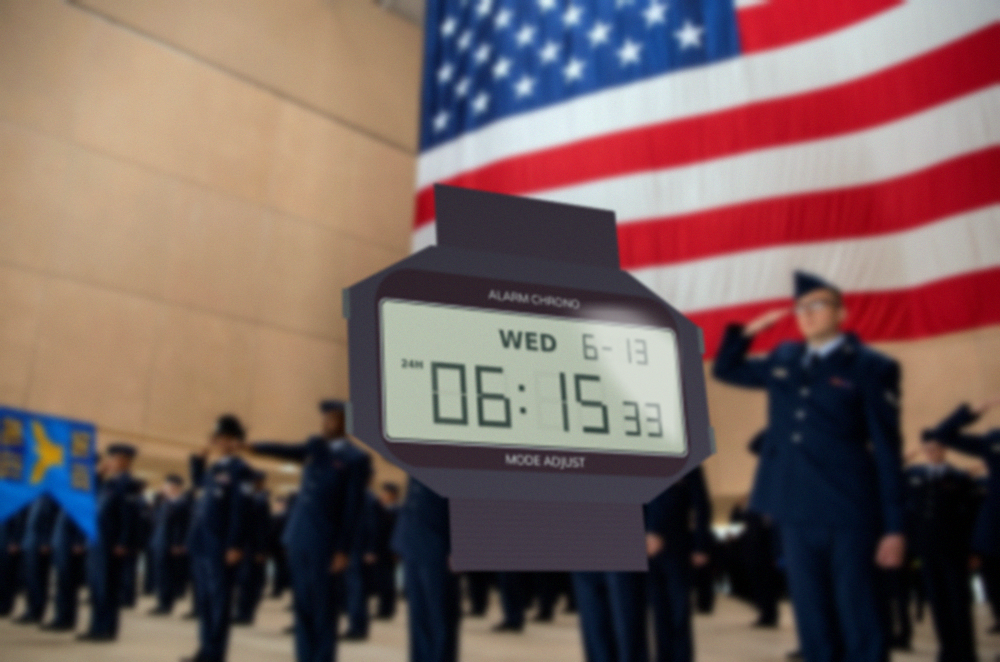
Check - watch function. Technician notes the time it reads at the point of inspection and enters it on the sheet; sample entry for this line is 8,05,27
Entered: 6,15,33
